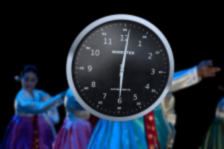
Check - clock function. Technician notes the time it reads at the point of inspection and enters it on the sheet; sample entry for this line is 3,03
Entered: 6,01
